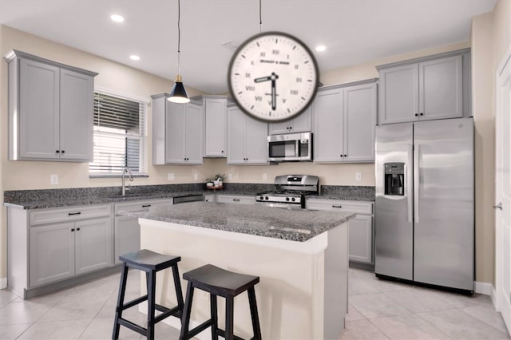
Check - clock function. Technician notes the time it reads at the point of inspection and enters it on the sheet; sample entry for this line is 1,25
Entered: 8,29
